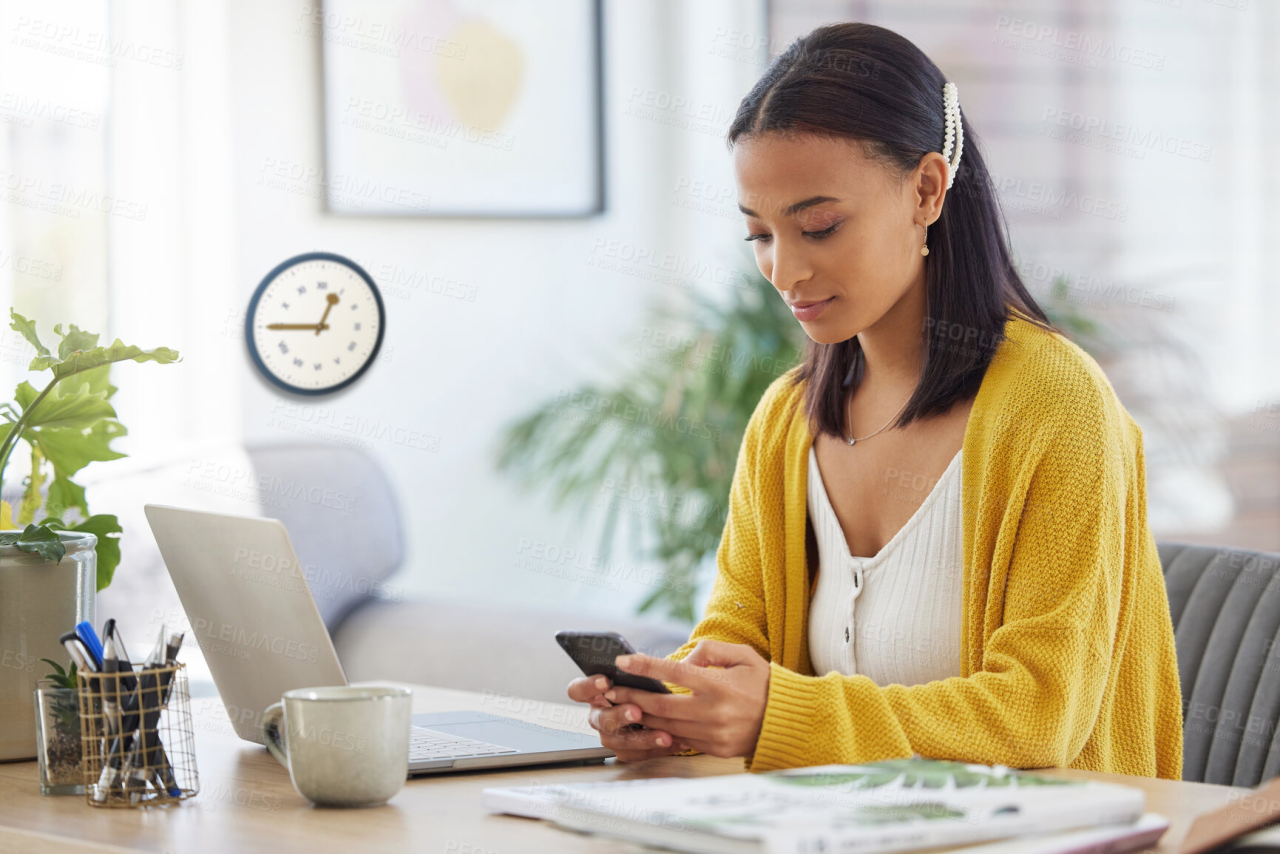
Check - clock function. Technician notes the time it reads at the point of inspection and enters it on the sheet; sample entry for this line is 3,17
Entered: 12,45
